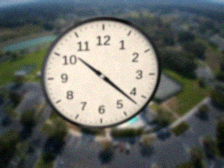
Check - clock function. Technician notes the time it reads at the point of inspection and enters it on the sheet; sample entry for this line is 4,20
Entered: 10,22
